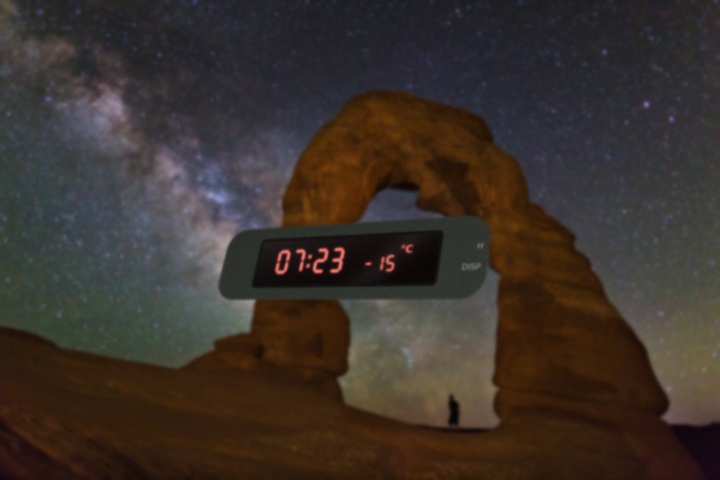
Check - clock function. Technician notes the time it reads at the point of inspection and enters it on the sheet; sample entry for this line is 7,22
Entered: 7,23
